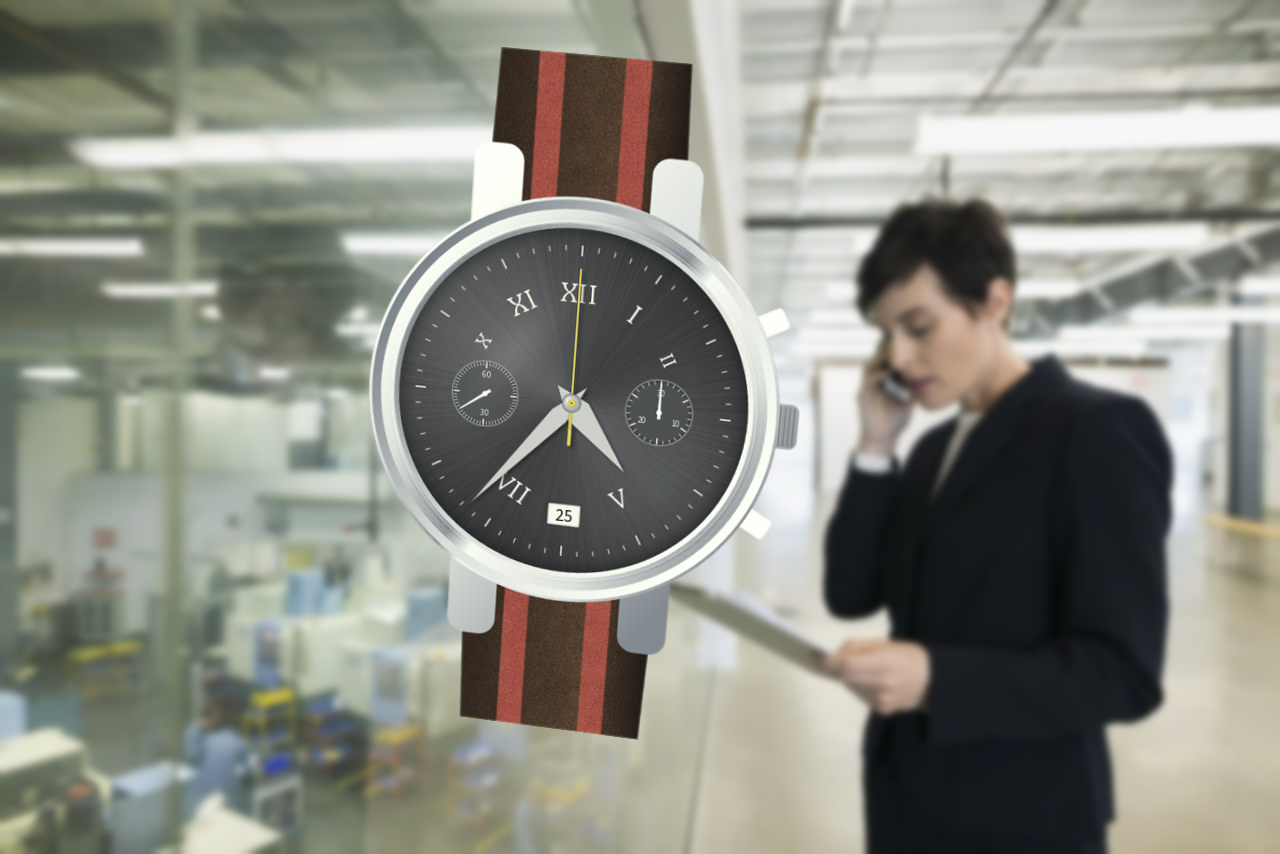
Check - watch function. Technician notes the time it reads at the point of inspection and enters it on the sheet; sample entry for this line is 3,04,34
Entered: 4,36,39
